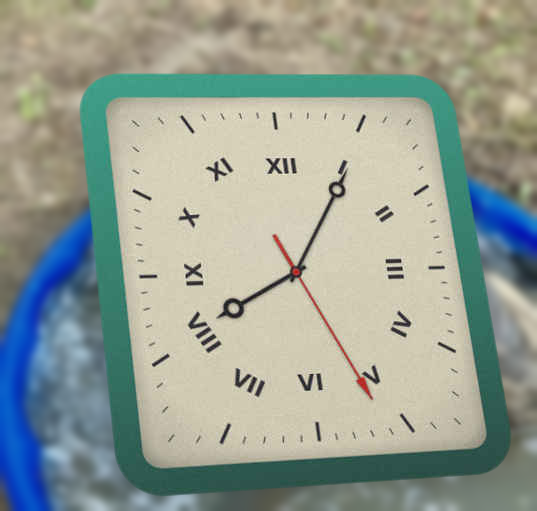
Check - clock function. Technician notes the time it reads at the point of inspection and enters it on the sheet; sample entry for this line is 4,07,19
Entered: 8,05,26
